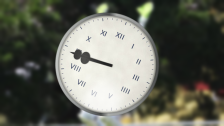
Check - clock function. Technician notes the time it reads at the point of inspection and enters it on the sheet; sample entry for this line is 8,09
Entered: 8,44
